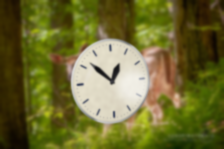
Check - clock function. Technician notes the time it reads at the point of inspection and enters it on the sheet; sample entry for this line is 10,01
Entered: 12,52
